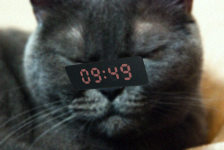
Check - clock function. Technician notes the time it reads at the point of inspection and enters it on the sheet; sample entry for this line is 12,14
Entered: 9,49
